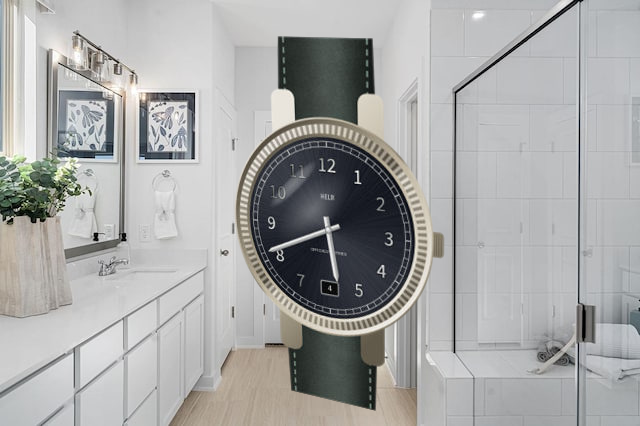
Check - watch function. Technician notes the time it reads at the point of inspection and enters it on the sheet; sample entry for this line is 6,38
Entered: 5,41
